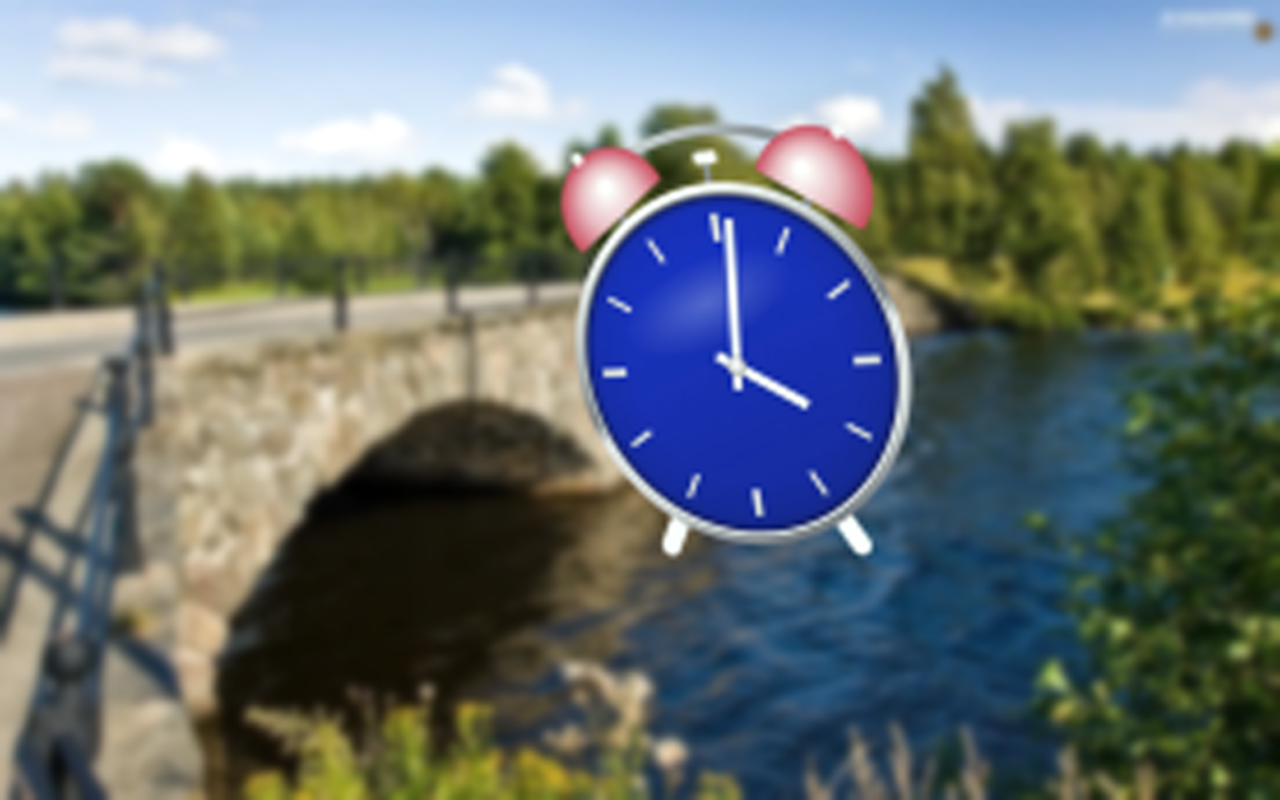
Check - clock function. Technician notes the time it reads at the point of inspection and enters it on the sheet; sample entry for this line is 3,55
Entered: 4,01
